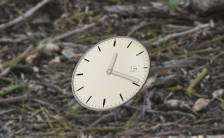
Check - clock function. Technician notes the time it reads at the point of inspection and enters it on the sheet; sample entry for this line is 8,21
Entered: 12,19
